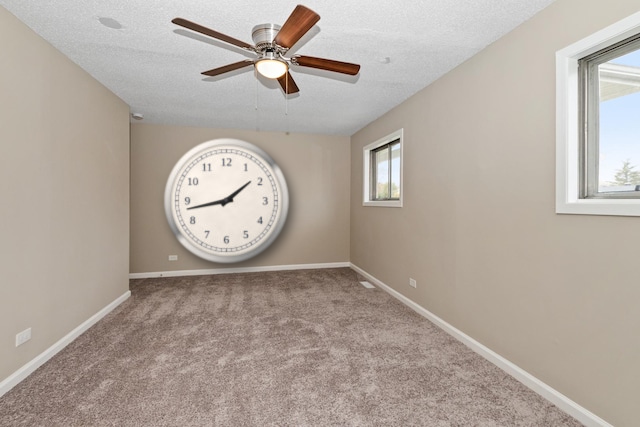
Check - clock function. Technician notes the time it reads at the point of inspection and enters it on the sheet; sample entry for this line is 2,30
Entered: 1,43
